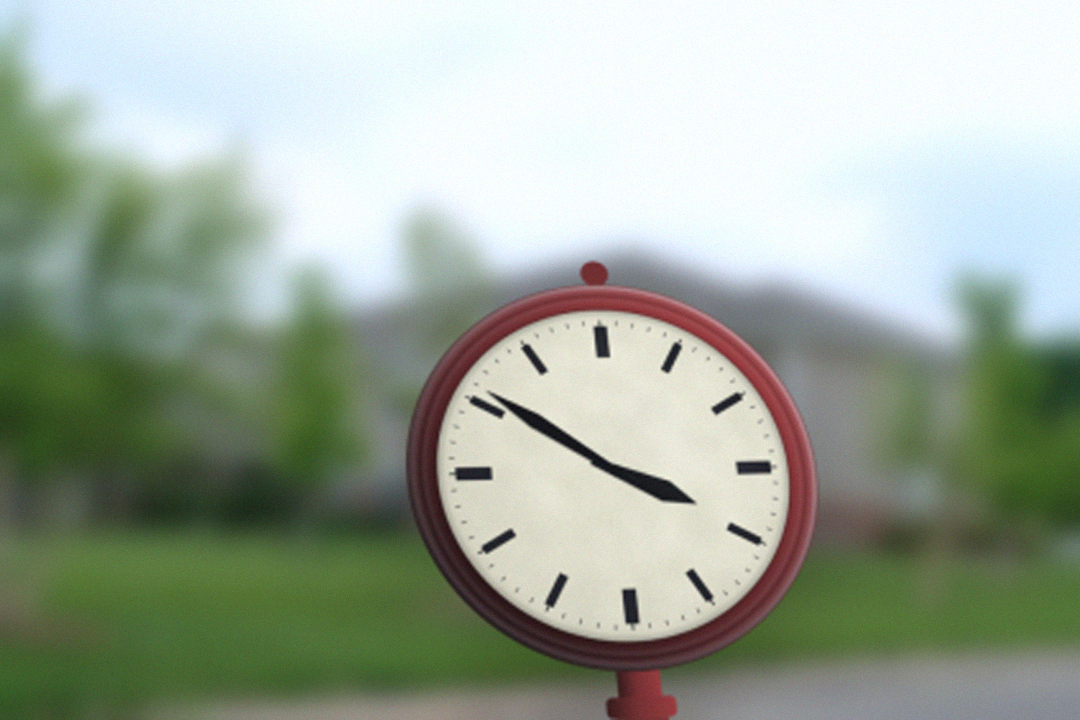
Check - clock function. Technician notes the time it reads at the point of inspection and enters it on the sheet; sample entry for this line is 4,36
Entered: 3,51
